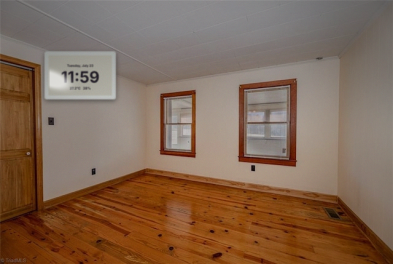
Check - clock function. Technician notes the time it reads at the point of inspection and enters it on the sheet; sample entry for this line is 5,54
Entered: 11,59
